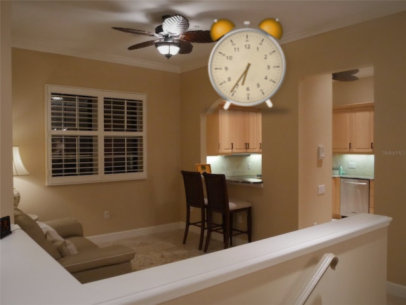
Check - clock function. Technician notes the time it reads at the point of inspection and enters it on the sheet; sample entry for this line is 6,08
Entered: 6,36
